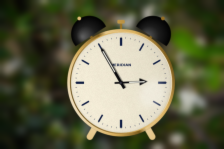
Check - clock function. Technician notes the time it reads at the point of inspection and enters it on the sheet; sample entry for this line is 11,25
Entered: 2,55
